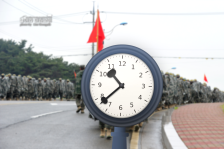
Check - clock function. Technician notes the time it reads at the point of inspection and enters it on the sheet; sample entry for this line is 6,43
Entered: 10,38
